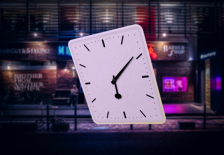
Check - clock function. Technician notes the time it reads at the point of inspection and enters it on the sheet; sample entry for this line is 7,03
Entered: 6,09
